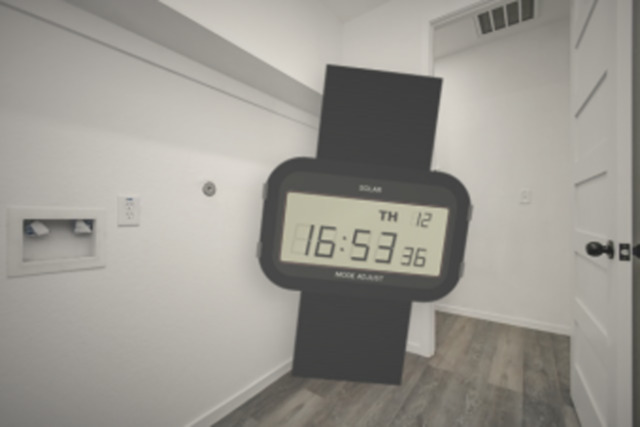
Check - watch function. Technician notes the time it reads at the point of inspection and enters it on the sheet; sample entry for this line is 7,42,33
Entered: 16,53,36
